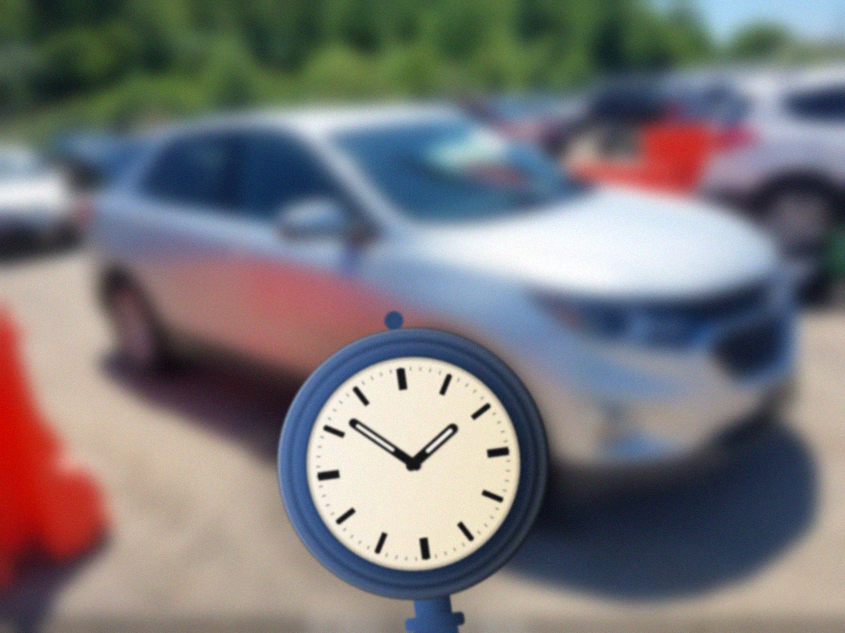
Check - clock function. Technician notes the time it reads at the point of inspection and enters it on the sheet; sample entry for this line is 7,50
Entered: 1,52
